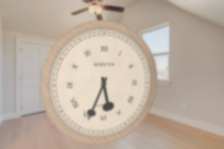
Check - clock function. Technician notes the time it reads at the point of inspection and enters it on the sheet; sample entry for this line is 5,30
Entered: 5,34
